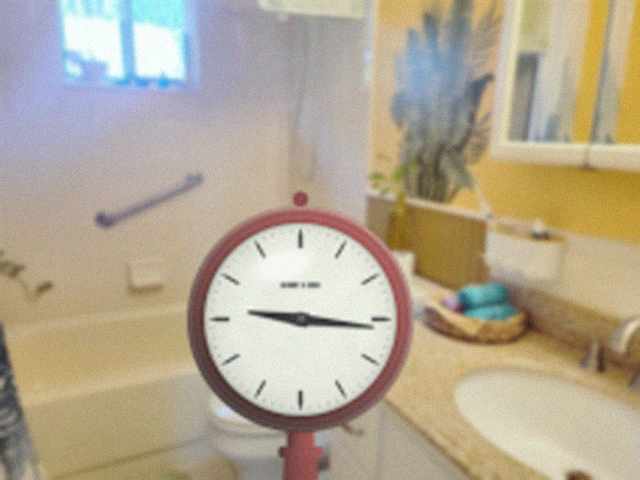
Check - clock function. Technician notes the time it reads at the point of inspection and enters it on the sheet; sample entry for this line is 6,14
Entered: 9,16
